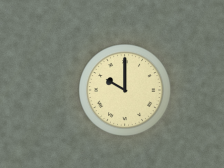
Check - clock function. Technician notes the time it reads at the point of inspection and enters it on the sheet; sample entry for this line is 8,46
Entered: 10,00
